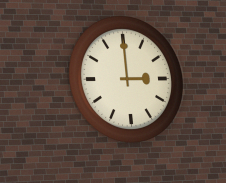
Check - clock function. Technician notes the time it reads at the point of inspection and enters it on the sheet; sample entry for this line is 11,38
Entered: 3,00
